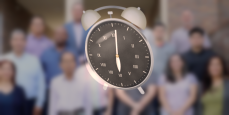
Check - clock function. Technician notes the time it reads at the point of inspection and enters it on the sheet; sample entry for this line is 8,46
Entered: 6,01
